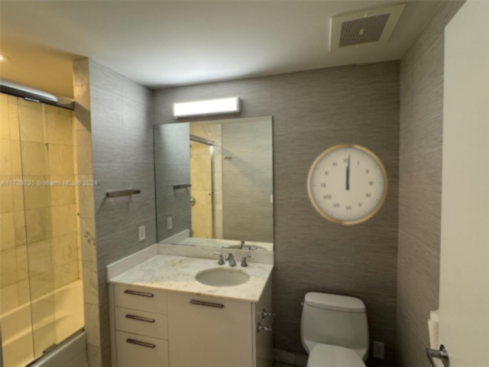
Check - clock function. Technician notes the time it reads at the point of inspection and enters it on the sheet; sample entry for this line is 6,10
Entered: 12,01
